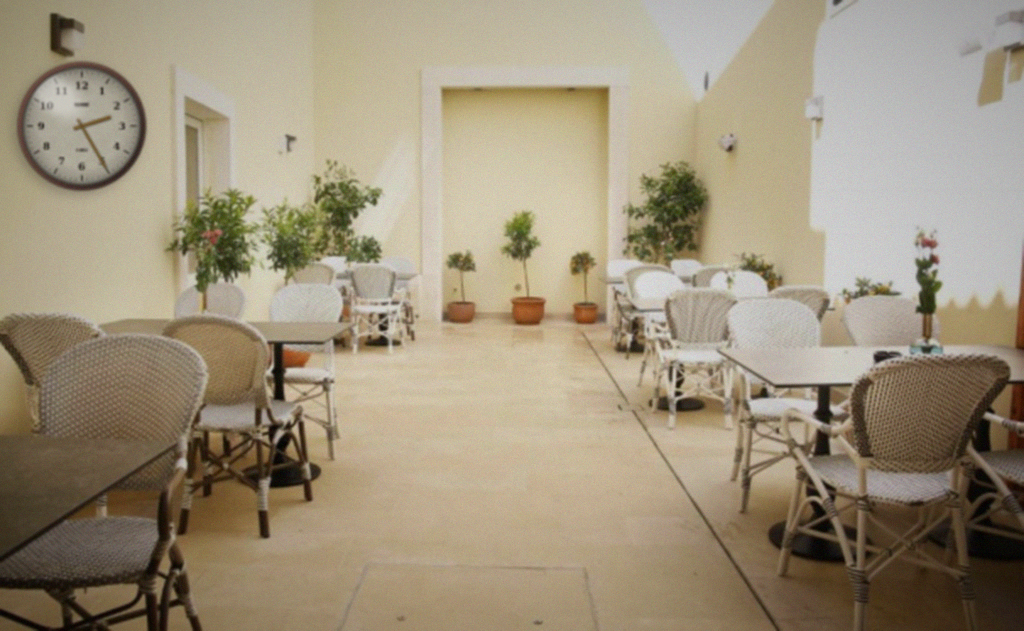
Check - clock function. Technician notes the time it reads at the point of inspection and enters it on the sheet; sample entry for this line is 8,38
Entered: 2,25
